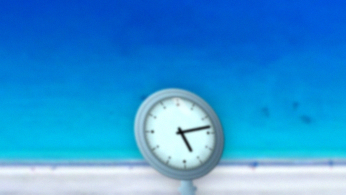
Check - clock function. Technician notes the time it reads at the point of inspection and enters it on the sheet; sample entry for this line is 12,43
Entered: 5,13
